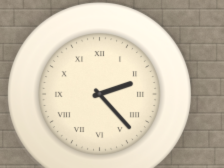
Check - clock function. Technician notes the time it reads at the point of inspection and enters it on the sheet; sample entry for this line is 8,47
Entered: 2,23
